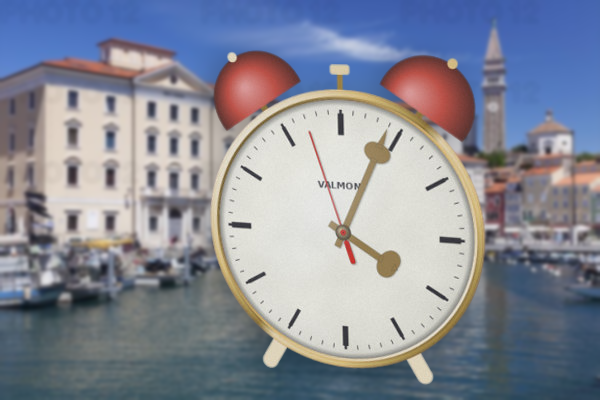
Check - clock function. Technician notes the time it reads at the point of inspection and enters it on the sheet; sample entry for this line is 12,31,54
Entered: 4,03,57
